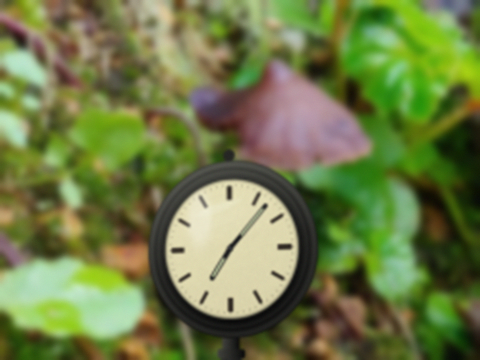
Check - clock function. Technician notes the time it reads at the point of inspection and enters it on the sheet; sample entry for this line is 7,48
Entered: 7,07
